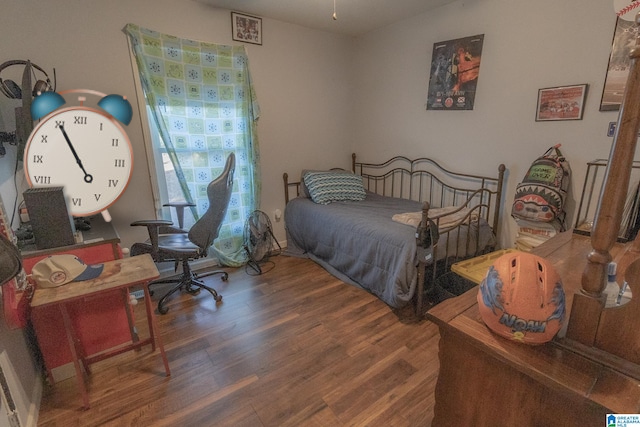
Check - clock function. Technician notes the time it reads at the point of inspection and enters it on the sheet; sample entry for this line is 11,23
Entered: 4,55
